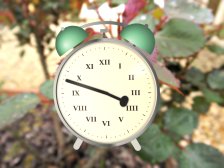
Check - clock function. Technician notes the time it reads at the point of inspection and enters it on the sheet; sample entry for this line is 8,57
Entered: 3,48
